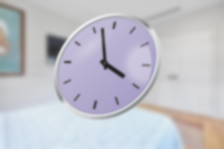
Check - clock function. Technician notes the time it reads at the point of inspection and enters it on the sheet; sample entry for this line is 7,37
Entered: 3,57
